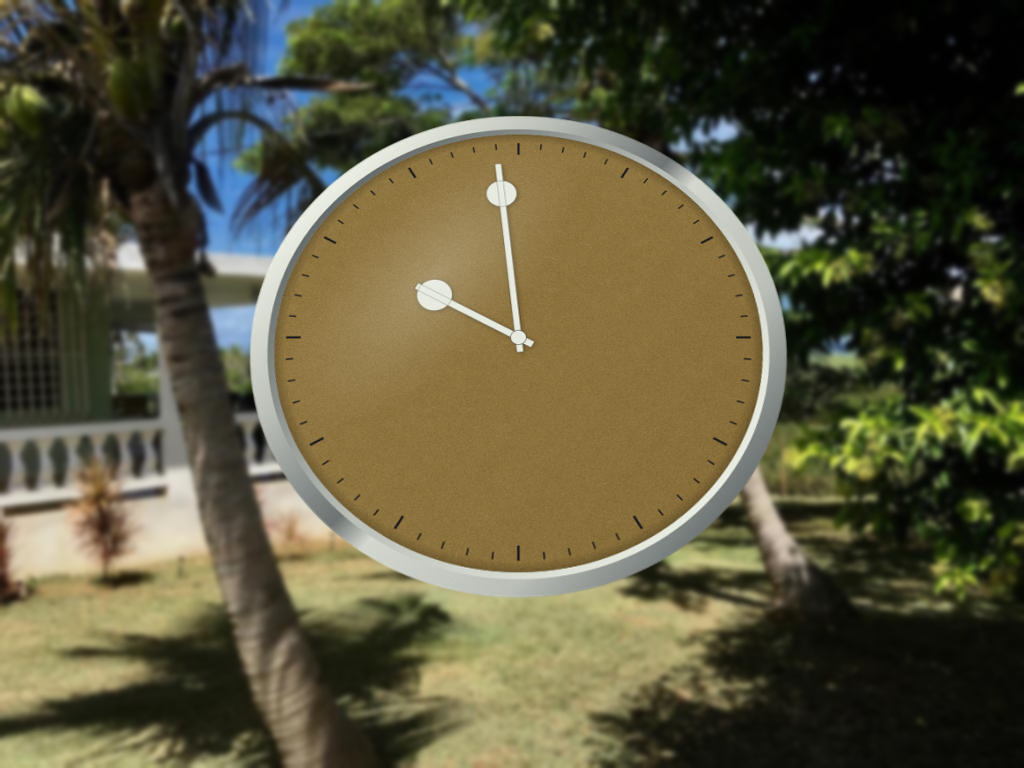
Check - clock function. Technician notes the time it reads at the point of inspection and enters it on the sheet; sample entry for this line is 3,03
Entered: 9,59
